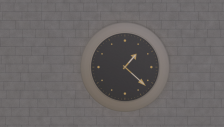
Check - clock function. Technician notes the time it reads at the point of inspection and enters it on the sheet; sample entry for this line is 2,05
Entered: 1,22
